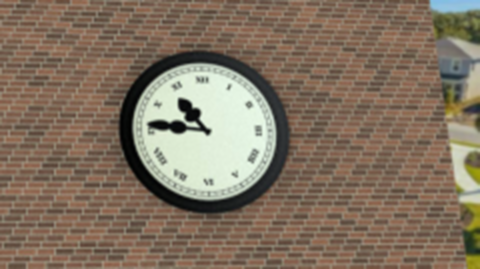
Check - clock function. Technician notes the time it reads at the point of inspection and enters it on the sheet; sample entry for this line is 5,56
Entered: 10,46
